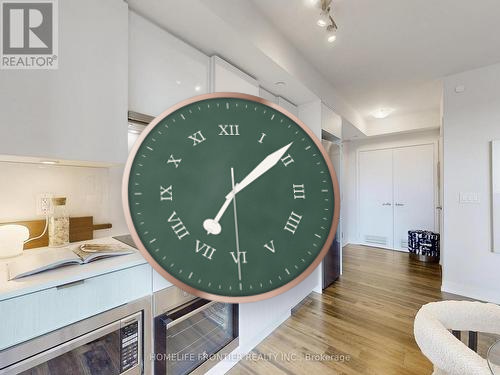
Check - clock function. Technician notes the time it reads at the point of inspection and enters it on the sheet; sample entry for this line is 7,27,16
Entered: 7,08,30
